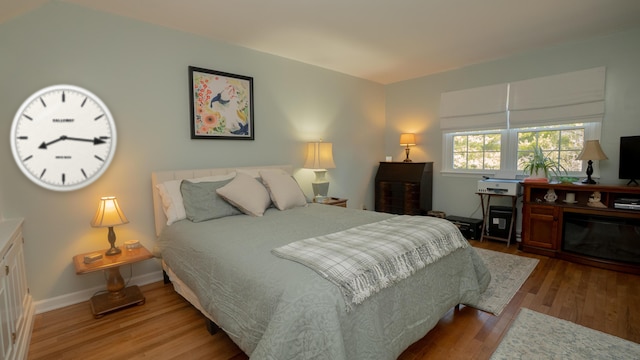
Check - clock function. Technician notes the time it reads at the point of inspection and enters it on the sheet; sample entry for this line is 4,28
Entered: 8,16
